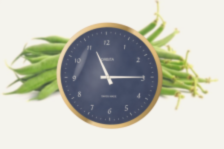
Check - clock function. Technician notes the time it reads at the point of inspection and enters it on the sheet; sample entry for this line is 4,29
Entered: 11,15
